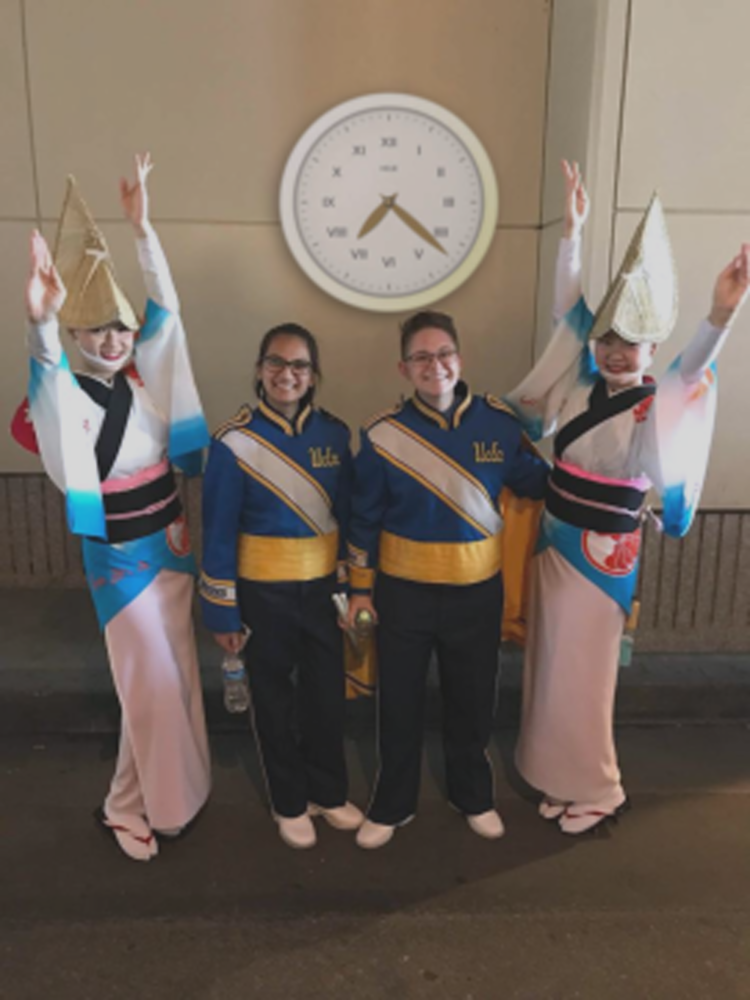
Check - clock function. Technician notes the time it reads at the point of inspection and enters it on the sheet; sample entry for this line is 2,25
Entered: 7,22
